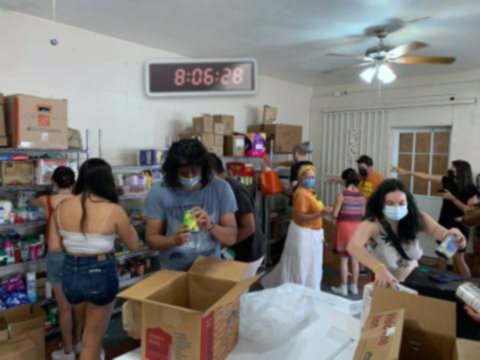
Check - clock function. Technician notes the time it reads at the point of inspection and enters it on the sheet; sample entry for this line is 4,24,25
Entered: 8,06,28
